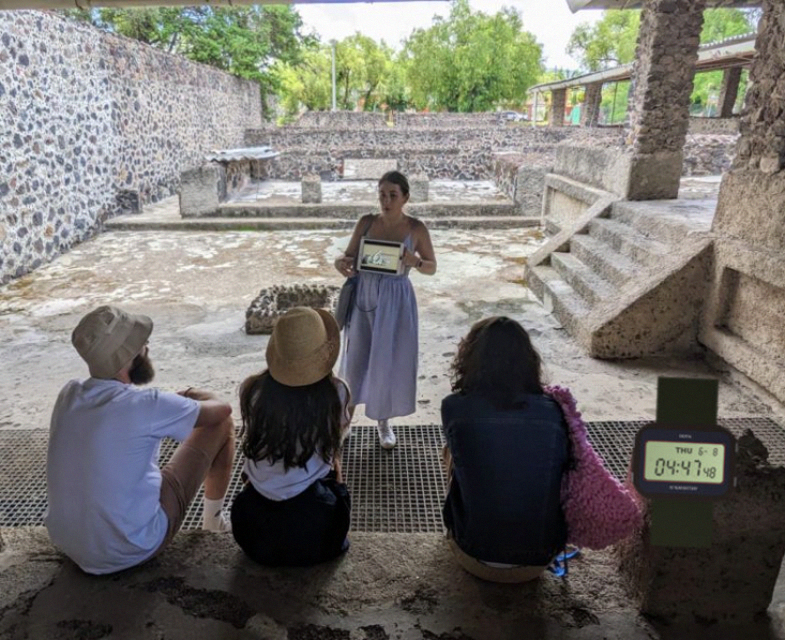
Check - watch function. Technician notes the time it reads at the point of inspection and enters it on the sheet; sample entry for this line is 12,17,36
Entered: 4,47,48
